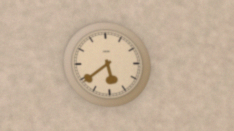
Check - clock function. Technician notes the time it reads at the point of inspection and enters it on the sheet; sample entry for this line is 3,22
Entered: 5,39
